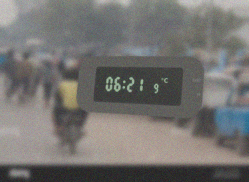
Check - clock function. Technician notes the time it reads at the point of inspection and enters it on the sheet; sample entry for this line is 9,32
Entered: 6,21
